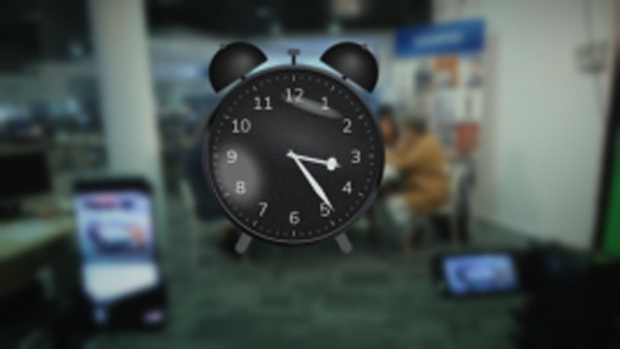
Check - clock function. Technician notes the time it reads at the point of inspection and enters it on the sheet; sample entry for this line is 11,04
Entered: 3,24
